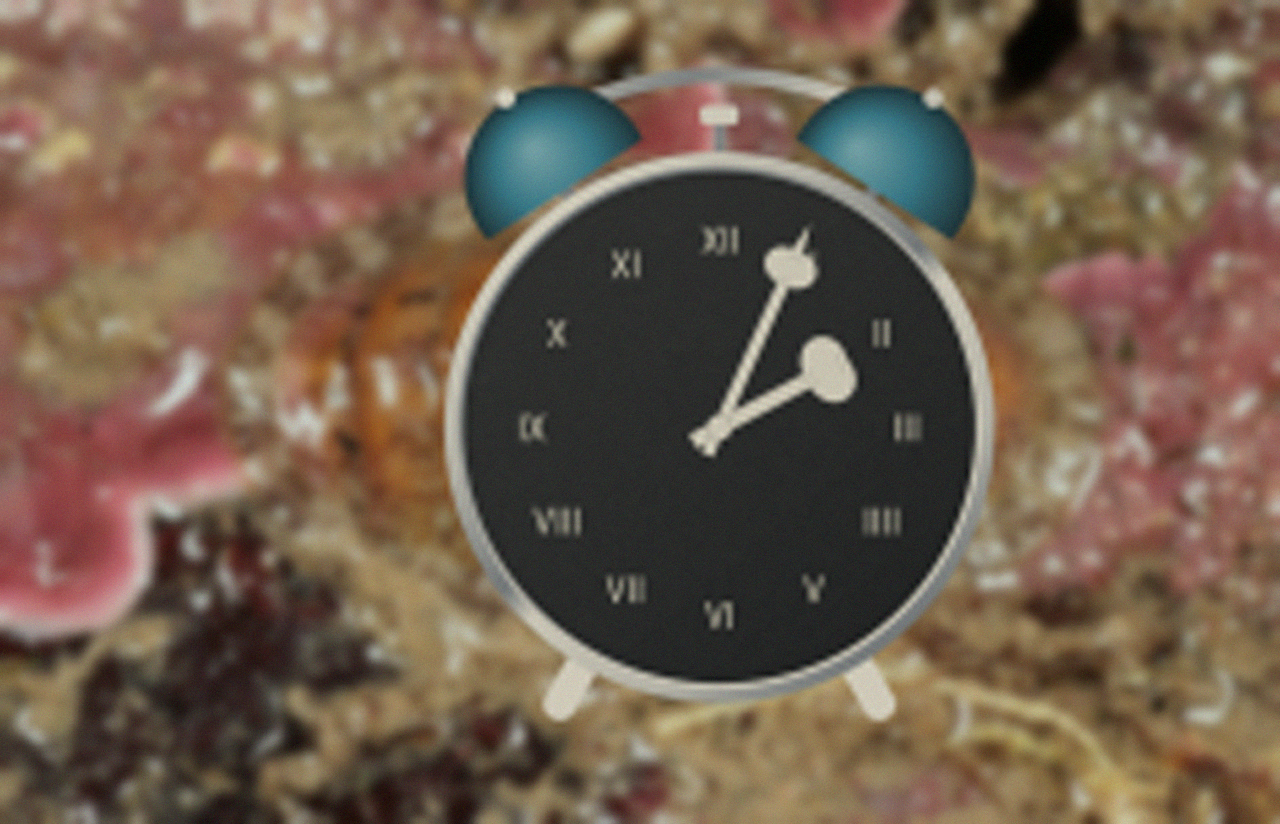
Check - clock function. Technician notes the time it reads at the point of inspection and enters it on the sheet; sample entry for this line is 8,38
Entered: 2,04
